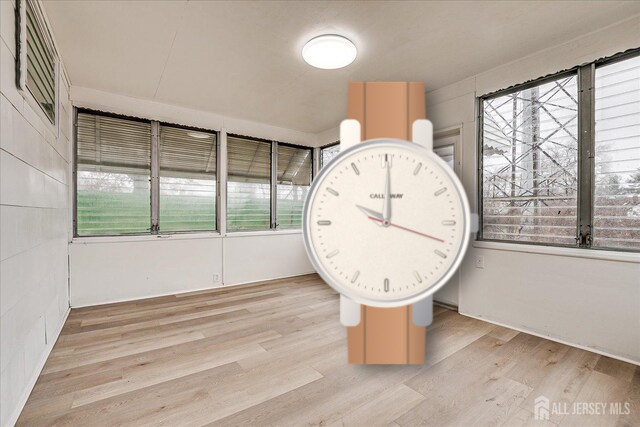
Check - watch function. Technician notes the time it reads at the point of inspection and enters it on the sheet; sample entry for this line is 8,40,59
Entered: 10,00,18
